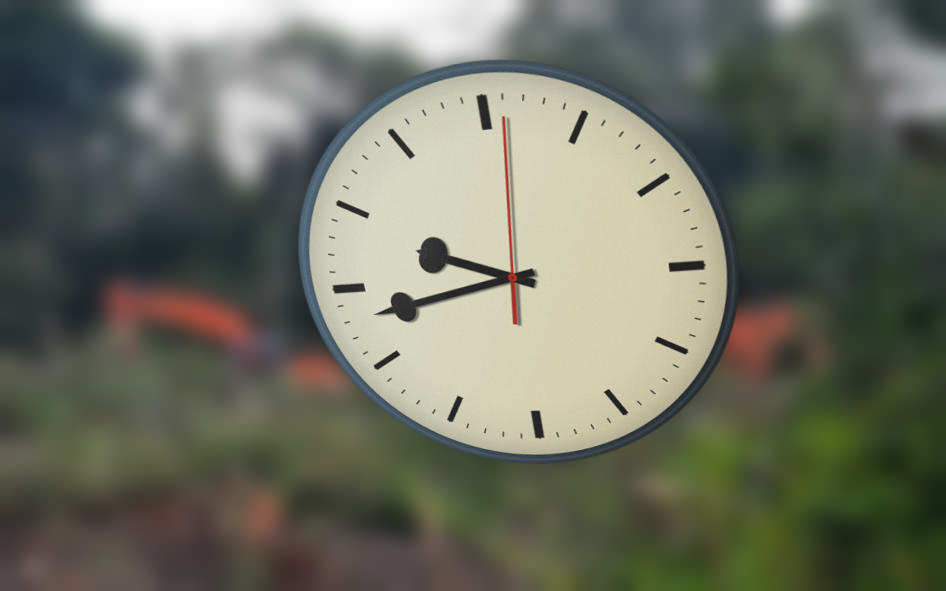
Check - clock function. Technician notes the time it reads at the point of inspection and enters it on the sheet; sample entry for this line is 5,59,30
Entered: 9,43,01
